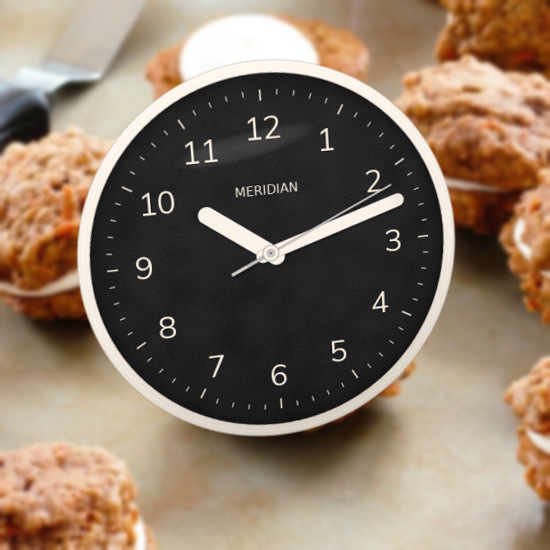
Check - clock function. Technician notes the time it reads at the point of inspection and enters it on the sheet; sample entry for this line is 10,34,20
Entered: 10,12,11
